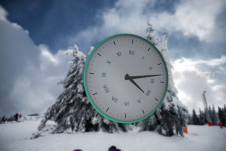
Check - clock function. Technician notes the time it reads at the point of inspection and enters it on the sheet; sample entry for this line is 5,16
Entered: 4,13
